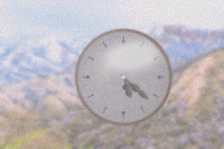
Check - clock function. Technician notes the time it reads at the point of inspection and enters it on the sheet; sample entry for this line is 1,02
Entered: 5,22
